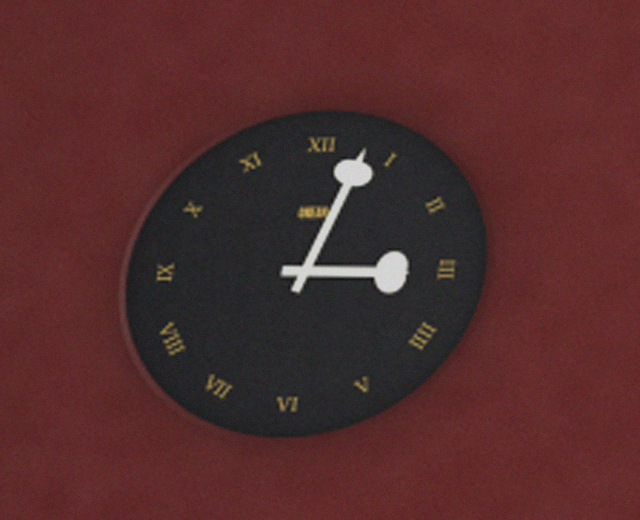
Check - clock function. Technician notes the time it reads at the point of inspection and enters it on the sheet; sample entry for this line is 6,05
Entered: 3,03
